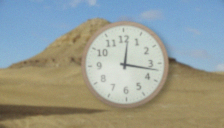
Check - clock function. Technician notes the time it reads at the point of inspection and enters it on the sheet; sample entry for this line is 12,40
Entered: 12,17
